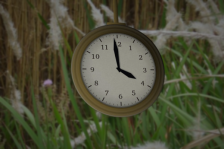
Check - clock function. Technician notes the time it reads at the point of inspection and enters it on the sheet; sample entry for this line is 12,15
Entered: 3,59
